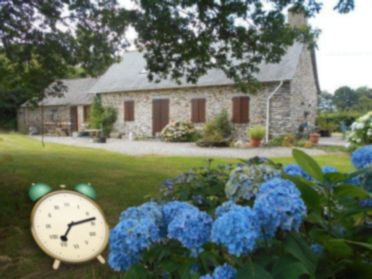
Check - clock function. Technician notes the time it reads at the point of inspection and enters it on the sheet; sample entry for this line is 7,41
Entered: 7,13
